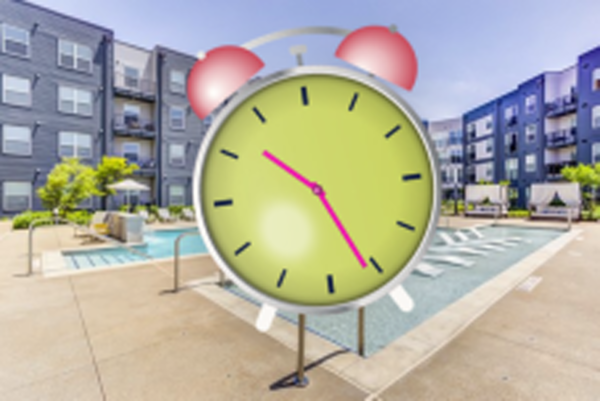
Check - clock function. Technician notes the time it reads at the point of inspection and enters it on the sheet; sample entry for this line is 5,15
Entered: 10,26
